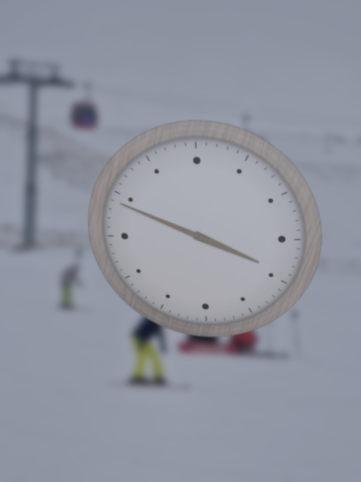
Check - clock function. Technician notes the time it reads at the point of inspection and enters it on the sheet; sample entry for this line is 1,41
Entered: 3,49
